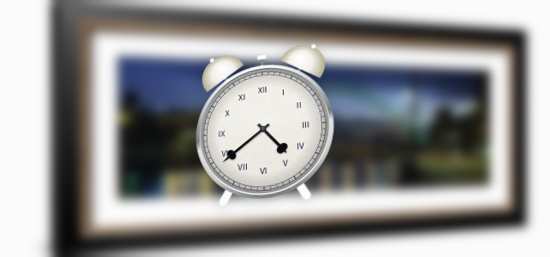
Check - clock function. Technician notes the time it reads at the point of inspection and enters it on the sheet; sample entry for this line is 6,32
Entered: 4,39
